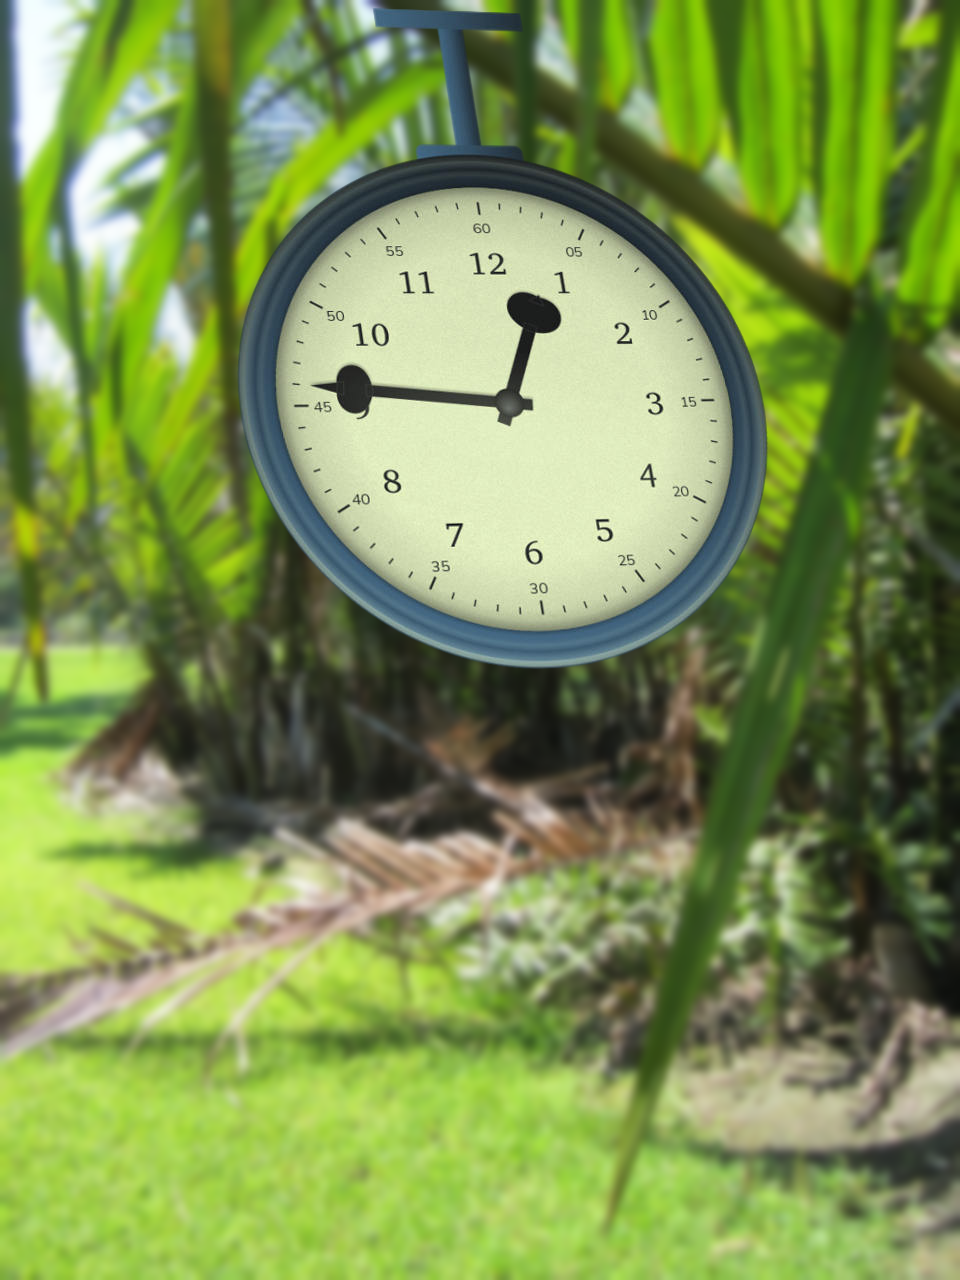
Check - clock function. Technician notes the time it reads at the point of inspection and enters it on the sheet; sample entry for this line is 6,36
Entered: 12,46
